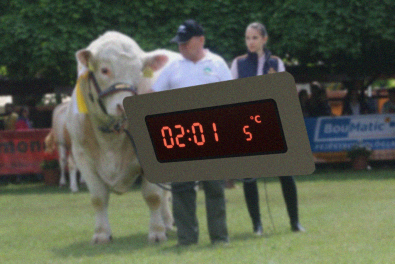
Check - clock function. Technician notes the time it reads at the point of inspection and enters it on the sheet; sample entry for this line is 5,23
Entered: 2,01
